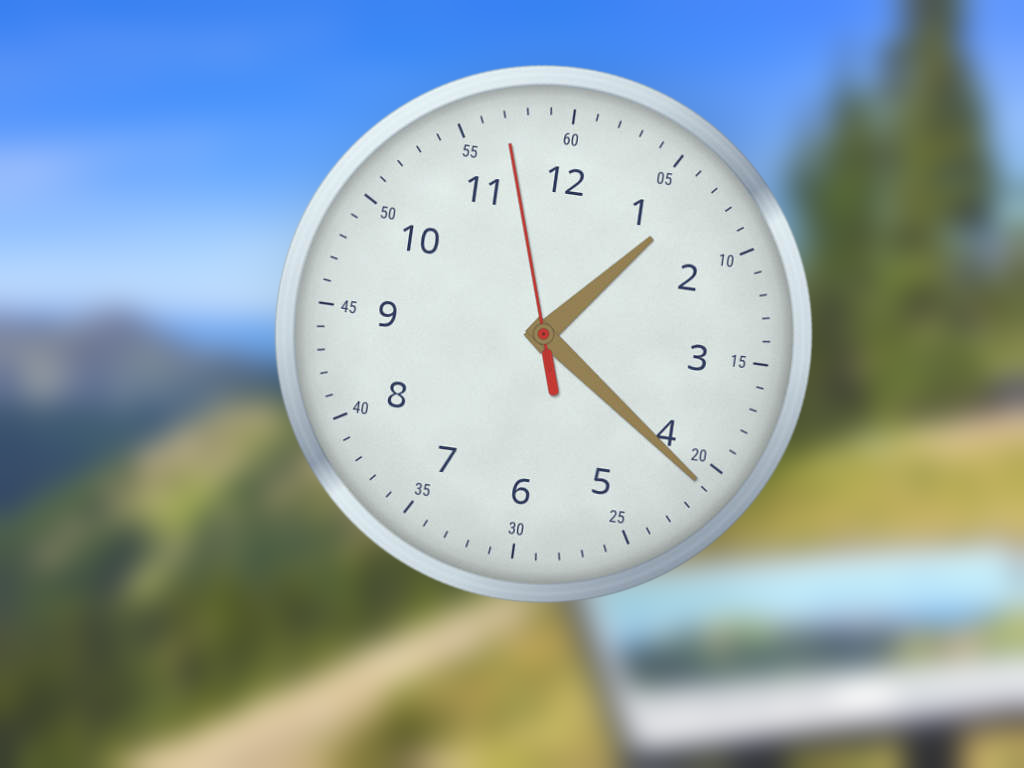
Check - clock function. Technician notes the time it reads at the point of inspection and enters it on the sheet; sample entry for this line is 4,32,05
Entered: 1,20,57
